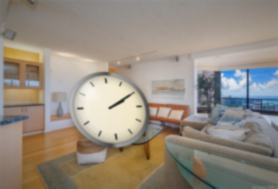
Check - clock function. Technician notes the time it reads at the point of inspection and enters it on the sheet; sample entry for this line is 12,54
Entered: 2,10
